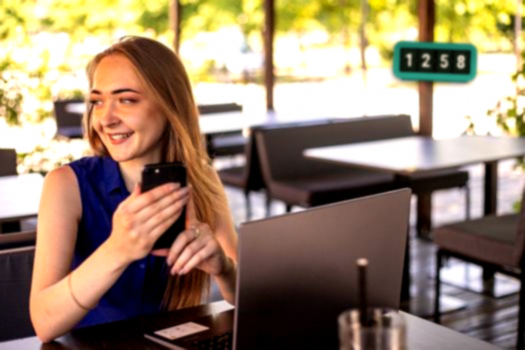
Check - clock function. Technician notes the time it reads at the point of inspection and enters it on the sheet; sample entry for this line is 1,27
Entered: 12,58
